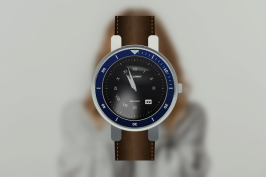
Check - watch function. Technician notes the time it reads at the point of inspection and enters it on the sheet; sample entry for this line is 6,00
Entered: 10,57
